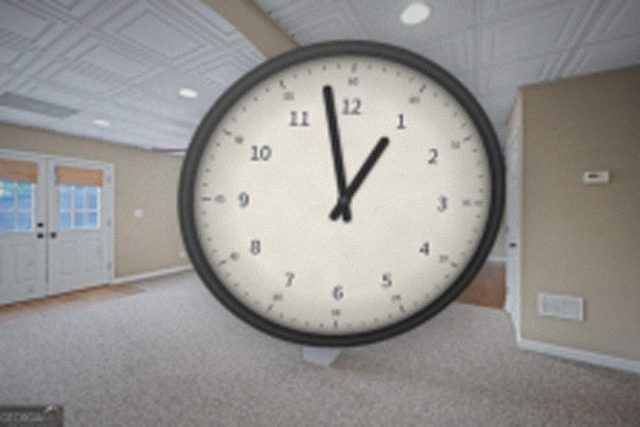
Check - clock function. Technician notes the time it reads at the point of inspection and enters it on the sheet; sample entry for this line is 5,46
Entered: 12,58
